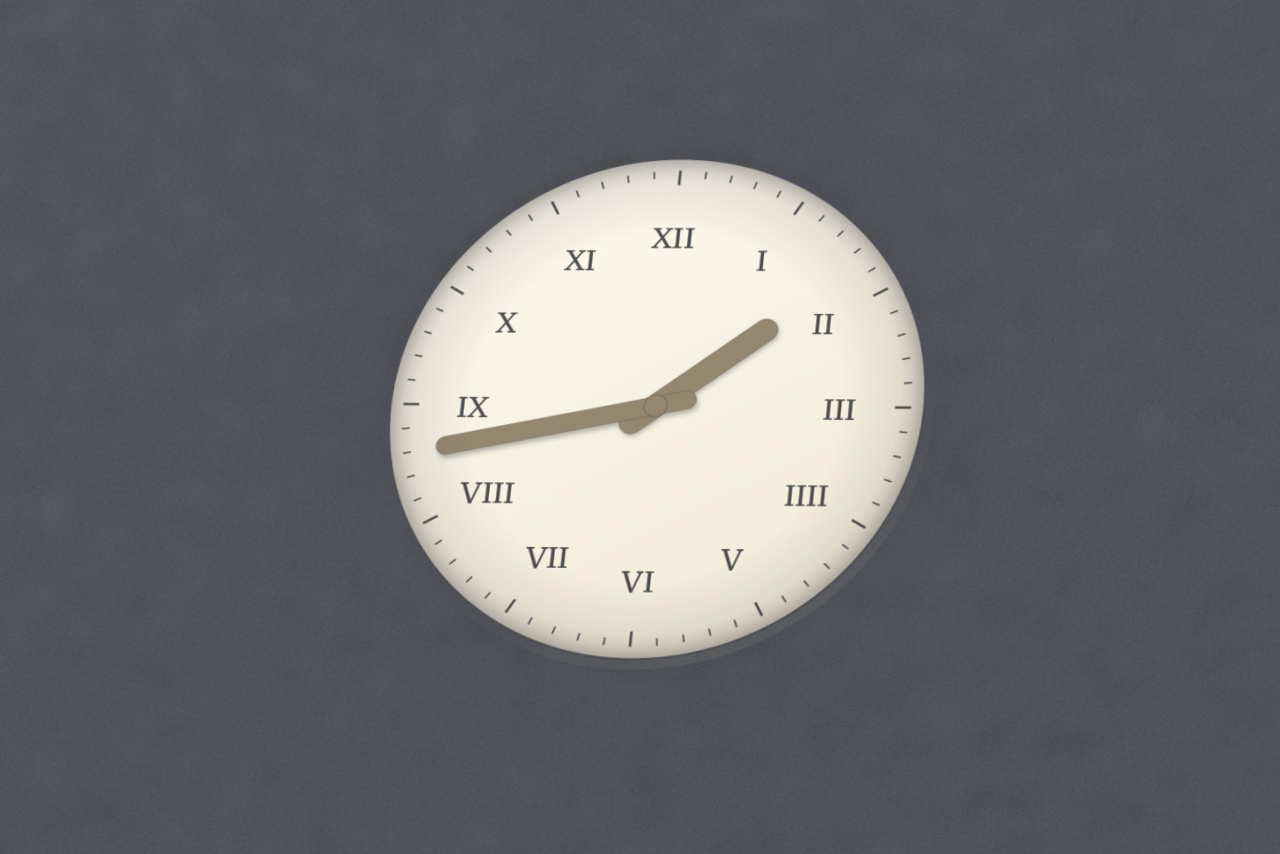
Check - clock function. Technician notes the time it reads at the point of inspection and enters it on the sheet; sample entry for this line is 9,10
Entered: 1,43
